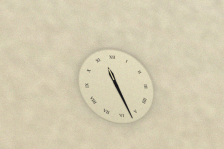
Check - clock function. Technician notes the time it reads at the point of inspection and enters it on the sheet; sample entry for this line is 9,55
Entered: 11,27
